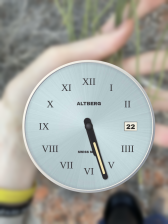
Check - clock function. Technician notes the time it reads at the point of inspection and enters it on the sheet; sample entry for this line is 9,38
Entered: 5,27
